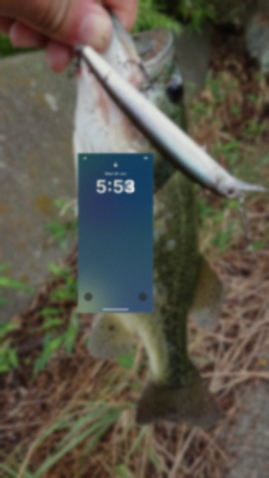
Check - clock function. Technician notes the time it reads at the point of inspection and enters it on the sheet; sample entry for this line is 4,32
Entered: 5,53
